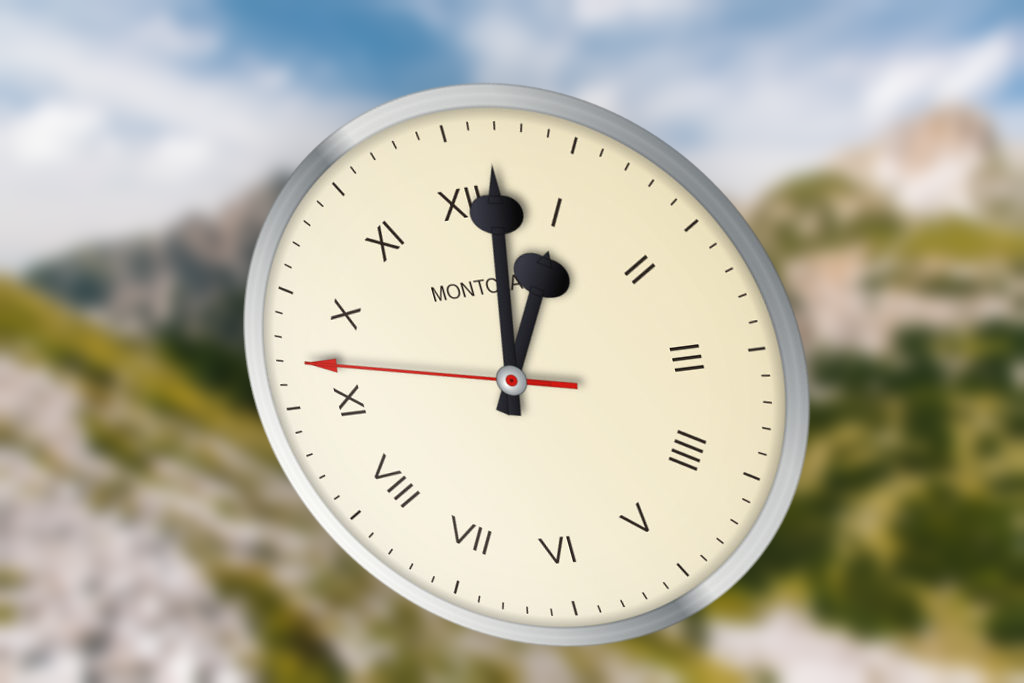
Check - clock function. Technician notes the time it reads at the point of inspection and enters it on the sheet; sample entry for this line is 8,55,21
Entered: 1,01,47
